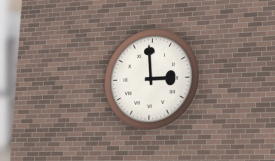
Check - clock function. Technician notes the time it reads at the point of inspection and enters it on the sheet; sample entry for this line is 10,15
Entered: 2,59
